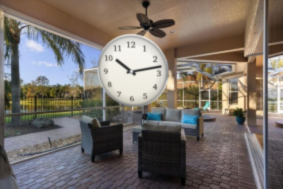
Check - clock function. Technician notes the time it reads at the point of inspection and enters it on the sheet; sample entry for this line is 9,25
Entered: 10,13
